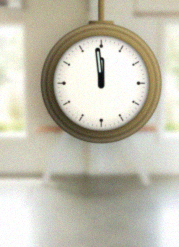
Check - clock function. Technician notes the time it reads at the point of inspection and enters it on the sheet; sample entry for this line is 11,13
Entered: 11,59
